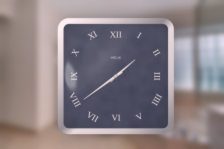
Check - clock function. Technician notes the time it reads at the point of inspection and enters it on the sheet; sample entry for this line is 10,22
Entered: 1,39
